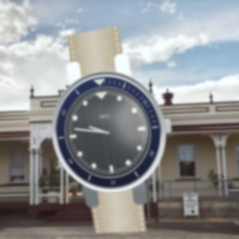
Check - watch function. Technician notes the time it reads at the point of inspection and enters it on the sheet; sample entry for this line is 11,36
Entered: 9,47
